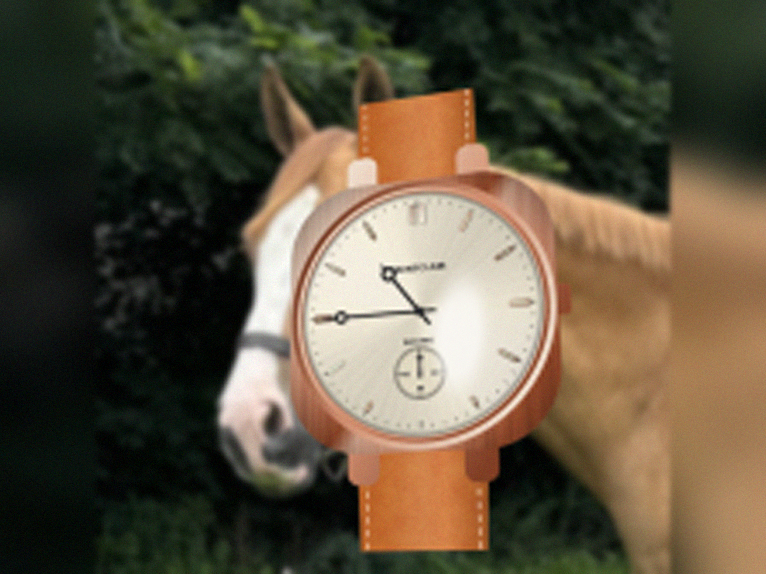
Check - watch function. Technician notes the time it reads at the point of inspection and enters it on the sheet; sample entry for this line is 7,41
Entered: 10,45
